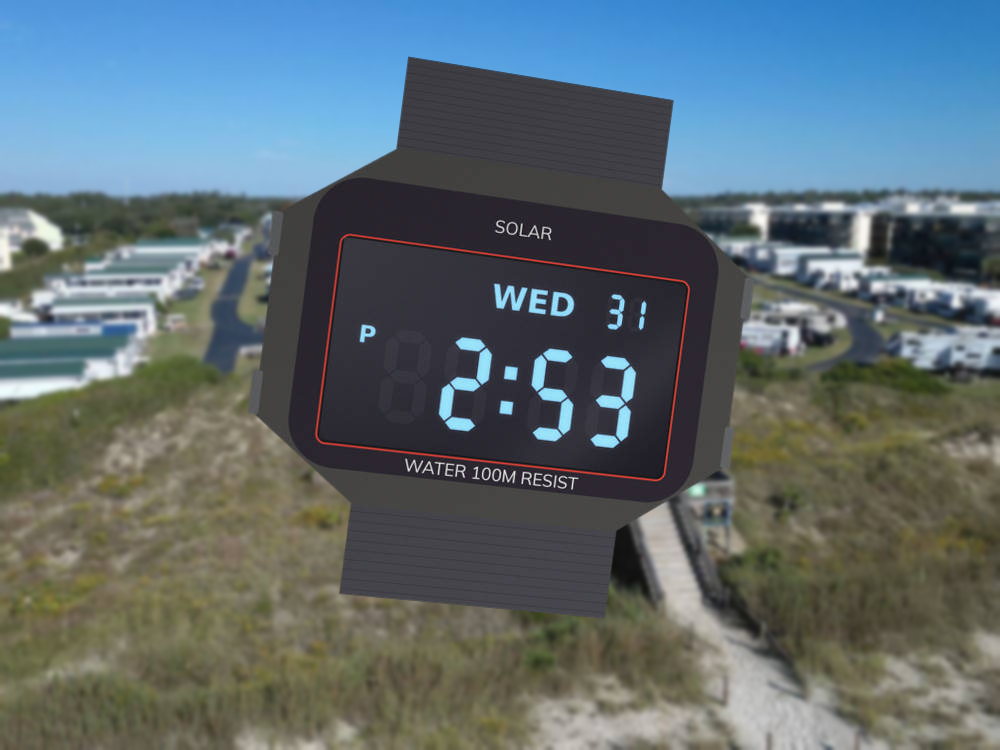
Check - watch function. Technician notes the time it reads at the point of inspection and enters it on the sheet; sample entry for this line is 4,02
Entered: 2,53
